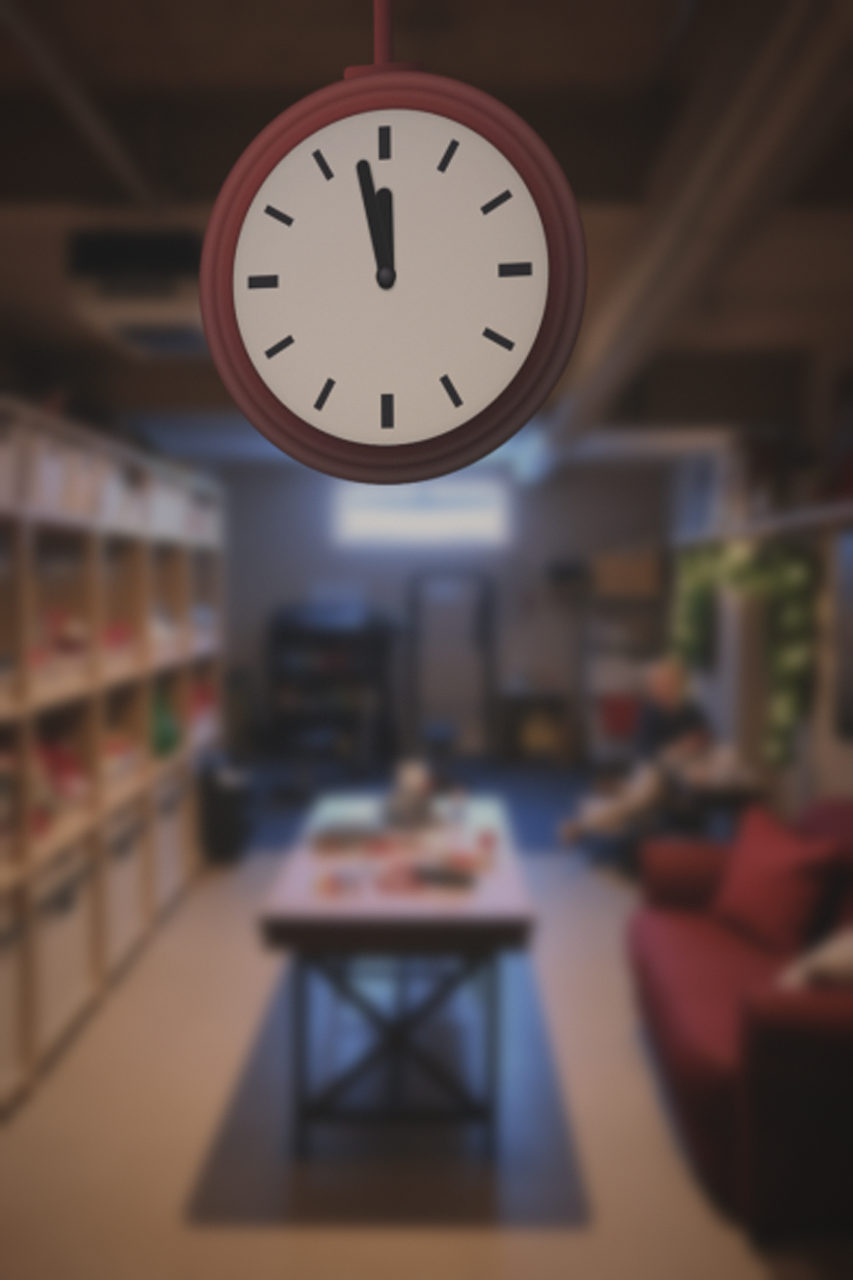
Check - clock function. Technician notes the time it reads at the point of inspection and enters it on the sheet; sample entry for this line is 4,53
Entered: 11,58
